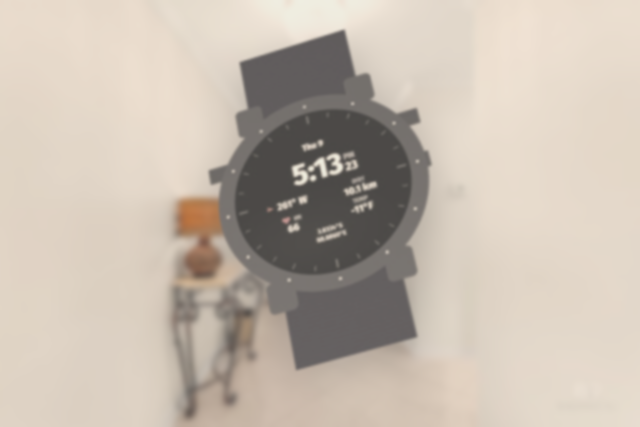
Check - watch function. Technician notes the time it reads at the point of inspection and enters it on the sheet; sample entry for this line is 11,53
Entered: 5,13
